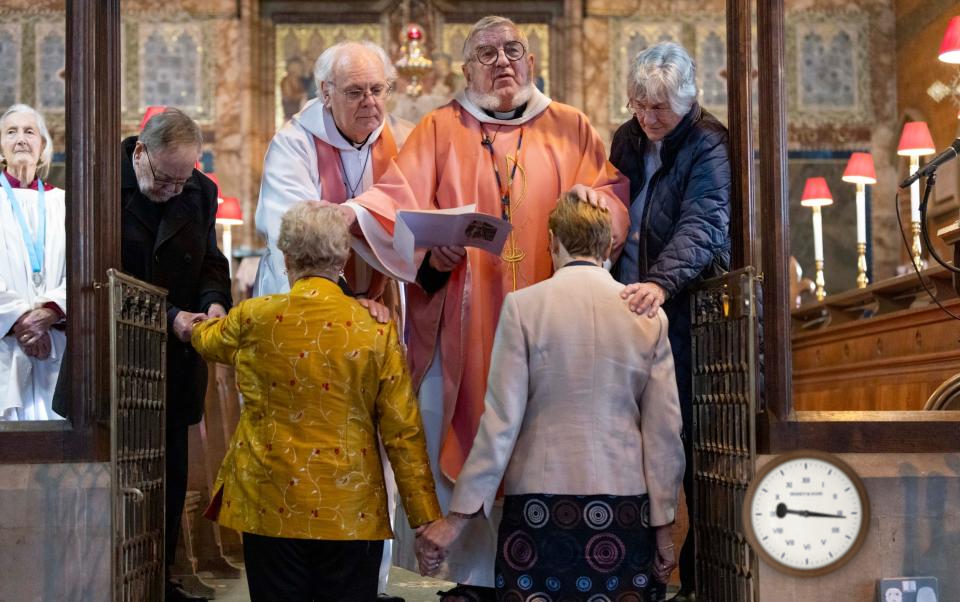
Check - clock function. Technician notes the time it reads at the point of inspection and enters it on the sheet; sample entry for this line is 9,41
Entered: 9,16
